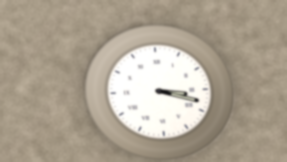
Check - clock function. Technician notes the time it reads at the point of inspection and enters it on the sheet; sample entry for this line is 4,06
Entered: 3,18
